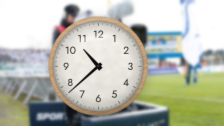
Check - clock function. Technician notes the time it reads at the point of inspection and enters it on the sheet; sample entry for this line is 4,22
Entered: 10,38
